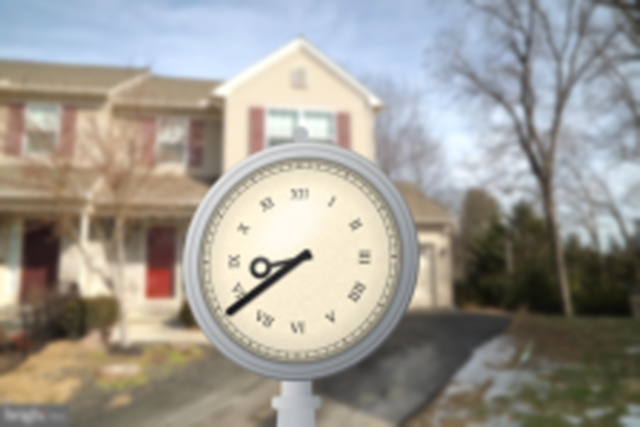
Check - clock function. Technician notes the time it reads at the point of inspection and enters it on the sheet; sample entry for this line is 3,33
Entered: 8,39
